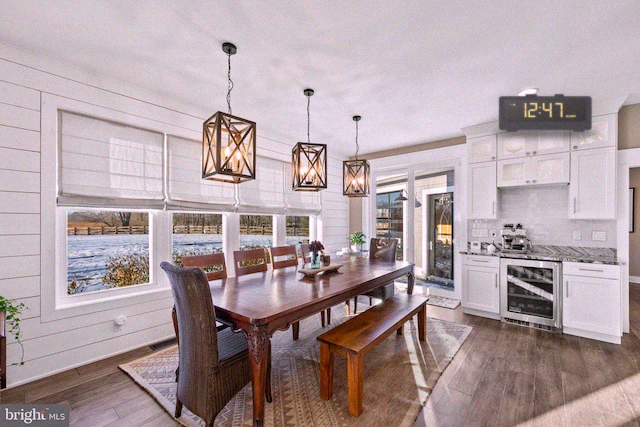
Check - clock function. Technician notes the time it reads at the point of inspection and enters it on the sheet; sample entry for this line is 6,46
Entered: 12,47
